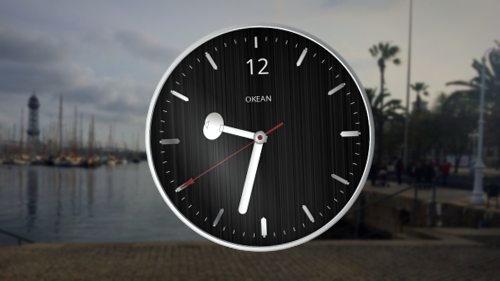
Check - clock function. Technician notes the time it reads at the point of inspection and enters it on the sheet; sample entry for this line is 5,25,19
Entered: 9,32,40
